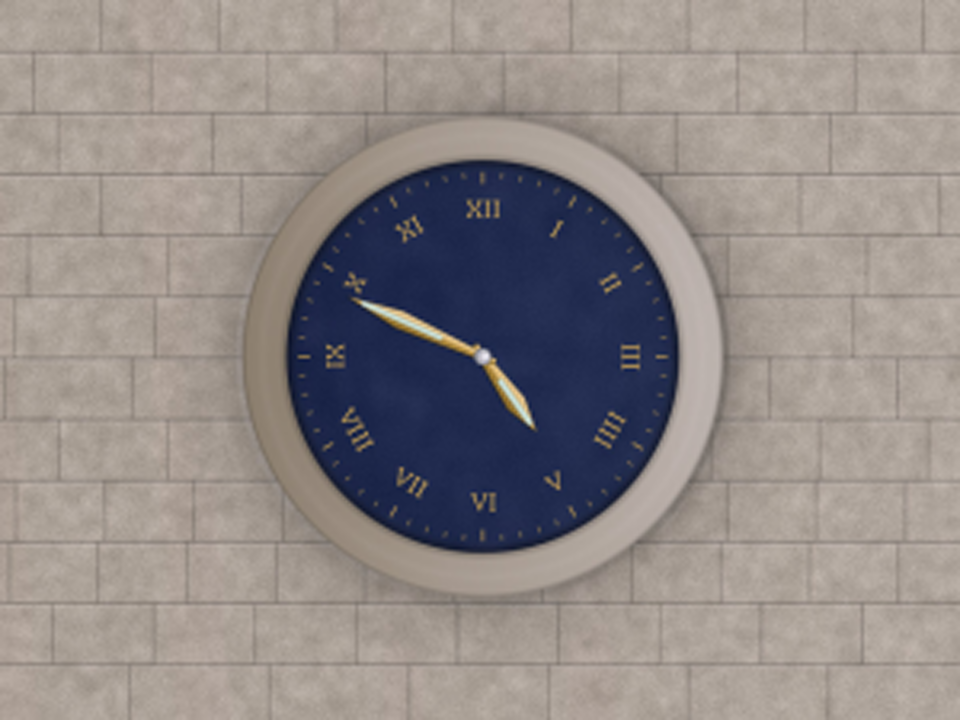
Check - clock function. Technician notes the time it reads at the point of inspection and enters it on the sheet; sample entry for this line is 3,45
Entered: 4,49
